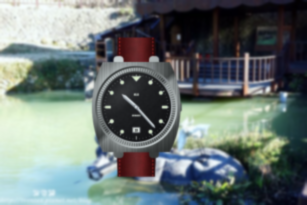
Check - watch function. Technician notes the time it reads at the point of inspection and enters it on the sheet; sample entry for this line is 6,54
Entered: 10,23
